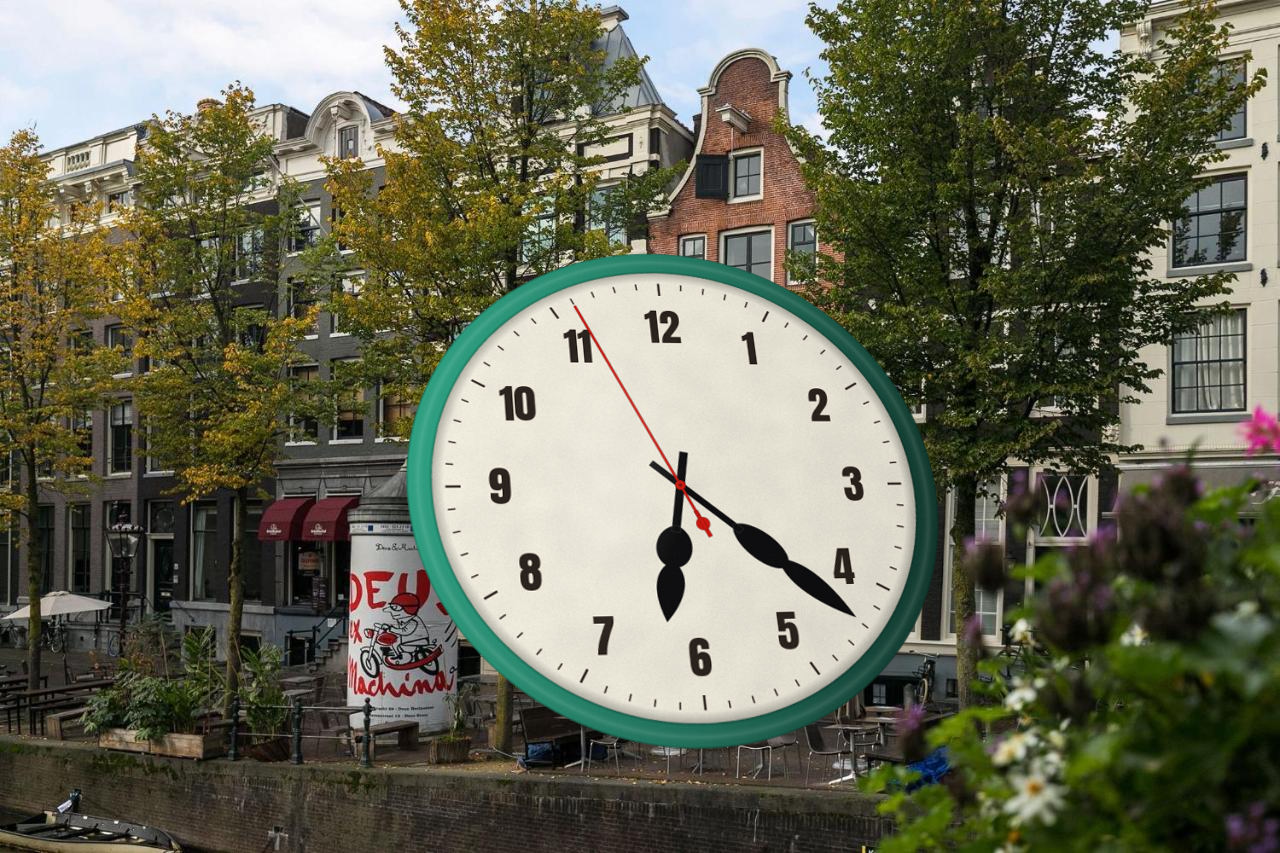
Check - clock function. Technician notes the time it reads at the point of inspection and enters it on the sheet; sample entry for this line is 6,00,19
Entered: 6,21,56
